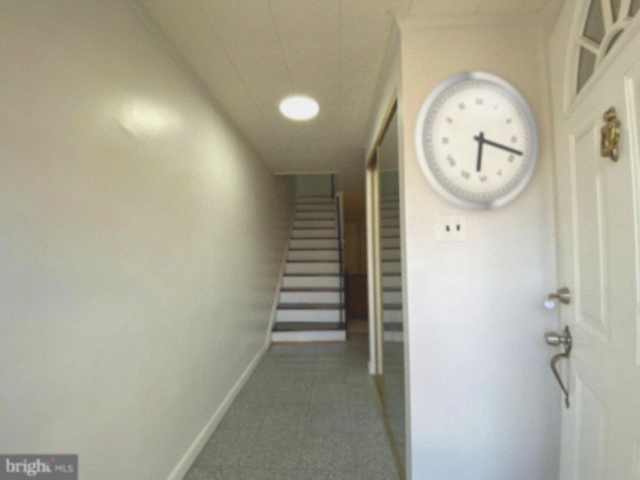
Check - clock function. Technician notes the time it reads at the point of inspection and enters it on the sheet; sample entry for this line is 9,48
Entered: 6,18
